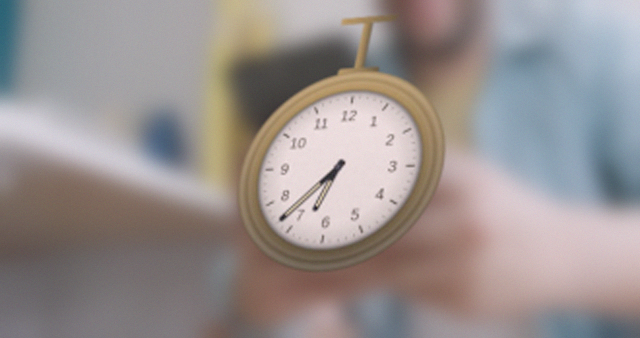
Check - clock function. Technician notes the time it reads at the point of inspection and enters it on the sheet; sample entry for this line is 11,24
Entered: 6,37
